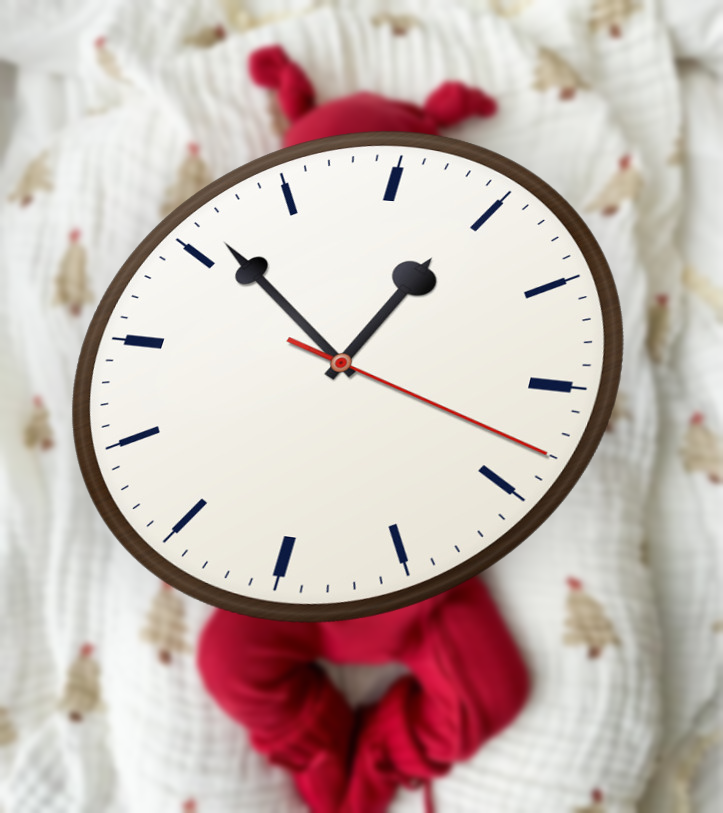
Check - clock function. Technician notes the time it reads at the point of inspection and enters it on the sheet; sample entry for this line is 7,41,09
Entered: 12,51,18
